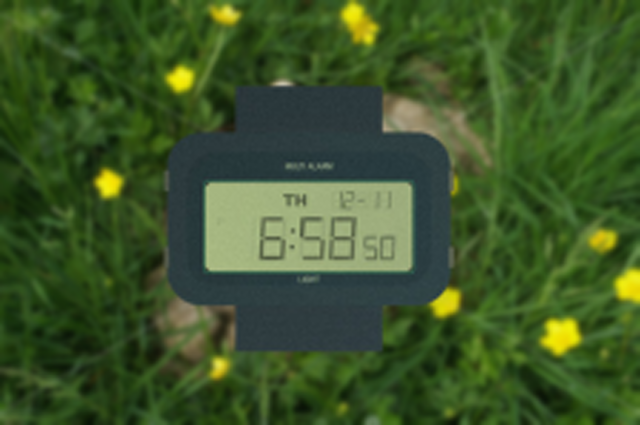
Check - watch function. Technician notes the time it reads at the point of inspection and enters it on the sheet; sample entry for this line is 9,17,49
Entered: 6,58,50
